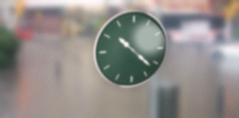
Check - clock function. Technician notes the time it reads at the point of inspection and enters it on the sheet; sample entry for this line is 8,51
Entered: 10,22
